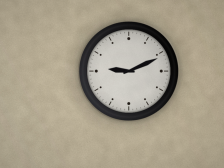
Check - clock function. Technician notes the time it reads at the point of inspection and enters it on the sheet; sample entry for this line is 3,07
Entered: 9,11
